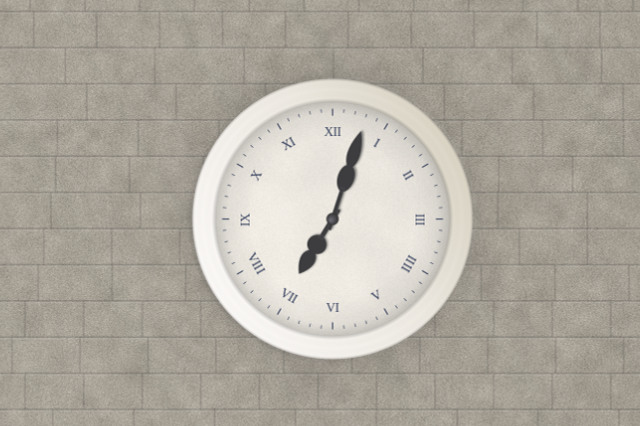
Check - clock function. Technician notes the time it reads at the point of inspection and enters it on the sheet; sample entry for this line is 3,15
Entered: 7,03
